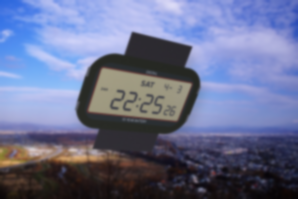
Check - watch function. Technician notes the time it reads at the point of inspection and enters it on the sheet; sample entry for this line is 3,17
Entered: 22,25
